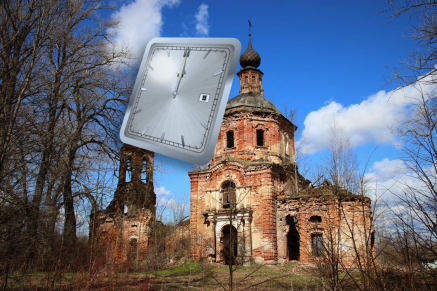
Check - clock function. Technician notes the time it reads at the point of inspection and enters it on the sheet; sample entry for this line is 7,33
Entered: 12,00
